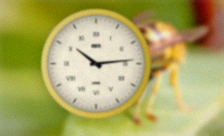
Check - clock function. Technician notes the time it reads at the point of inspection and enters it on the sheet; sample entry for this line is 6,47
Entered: 10,14
